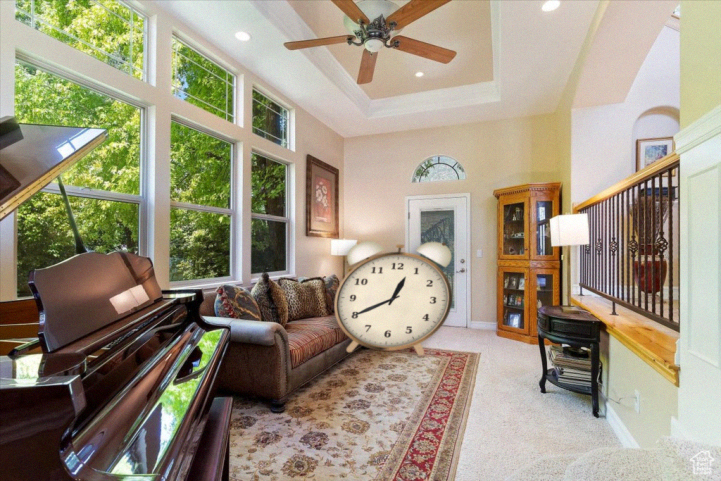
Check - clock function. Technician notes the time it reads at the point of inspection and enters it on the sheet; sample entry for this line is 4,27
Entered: 12,40
